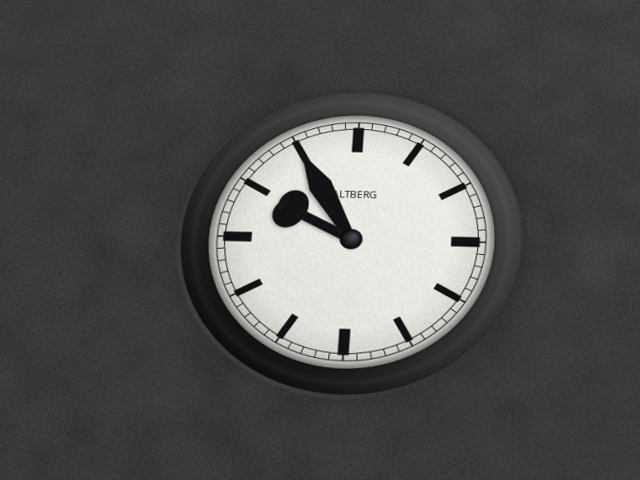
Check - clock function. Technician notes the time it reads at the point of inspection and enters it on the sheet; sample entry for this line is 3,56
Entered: 9,55
